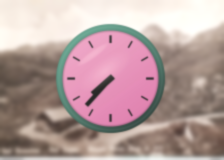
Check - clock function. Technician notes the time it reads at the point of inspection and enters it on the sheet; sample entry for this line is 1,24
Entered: 7,37
